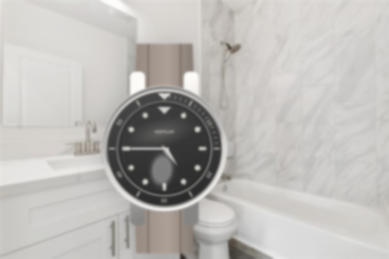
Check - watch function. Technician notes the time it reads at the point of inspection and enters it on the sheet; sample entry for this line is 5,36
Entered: 4,45
